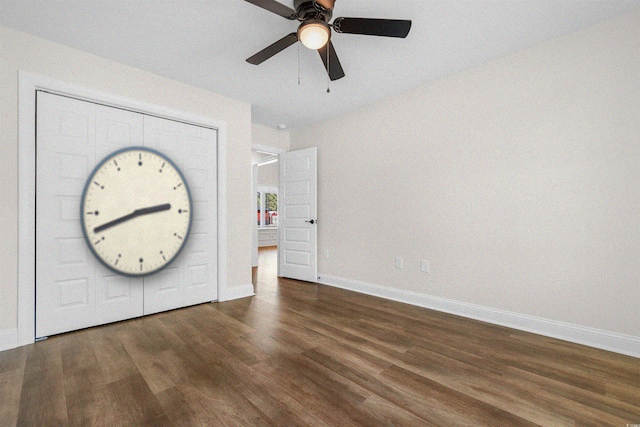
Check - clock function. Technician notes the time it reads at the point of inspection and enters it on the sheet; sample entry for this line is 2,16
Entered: 2,42
